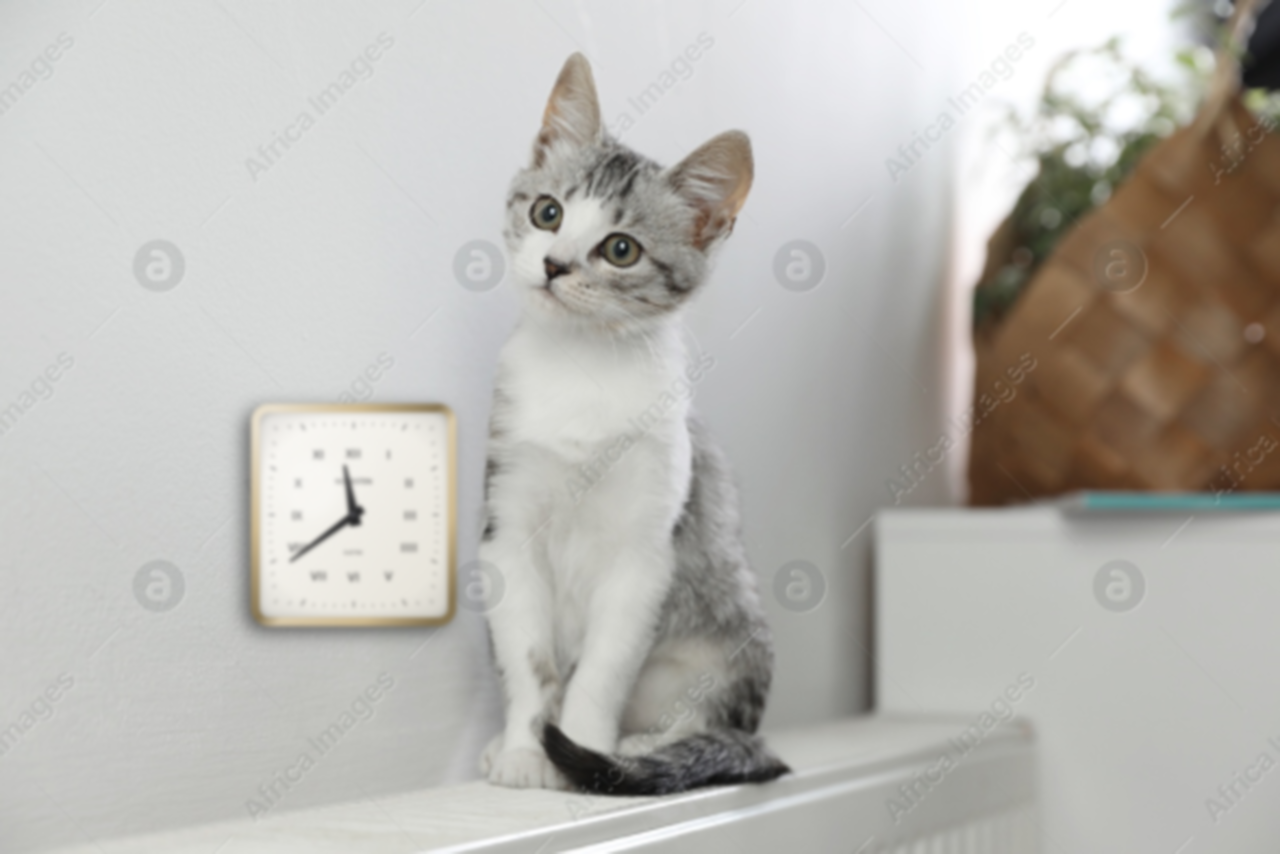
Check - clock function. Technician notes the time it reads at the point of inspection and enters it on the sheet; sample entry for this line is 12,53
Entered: 11,39
